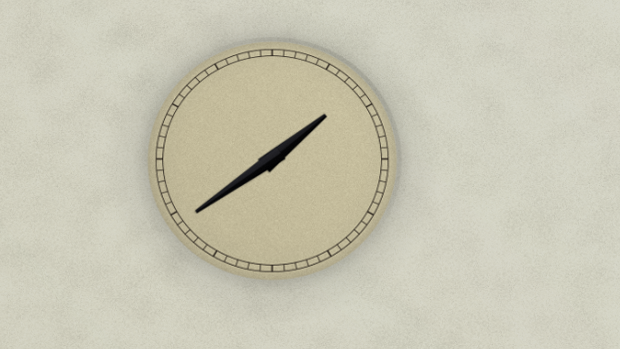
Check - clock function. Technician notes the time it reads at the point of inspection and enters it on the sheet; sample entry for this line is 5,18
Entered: 1,39
